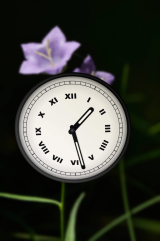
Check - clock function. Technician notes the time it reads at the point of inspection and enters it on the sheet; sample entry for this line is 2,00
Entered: 1,28
